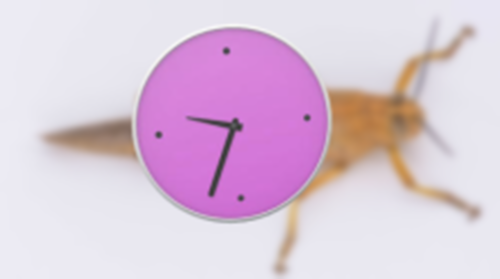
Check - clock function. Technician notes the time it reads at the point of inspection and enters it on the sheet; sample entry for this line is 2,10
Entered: 9,34
